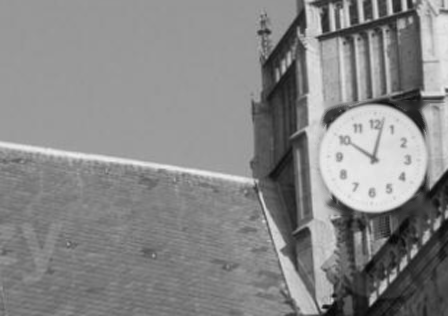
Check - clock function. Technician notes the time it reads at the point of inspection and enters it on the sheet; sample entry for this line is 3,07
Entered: 10,02
